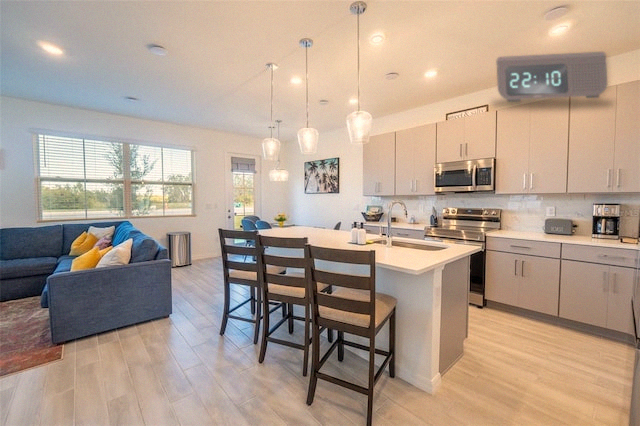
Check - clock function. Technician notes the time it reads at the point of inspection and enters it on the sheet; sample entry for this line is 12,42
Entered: 22,10
